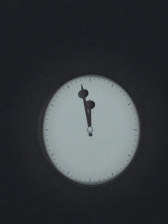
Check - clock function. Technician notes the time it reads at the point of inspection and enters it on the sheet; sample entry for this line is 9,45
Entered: 11,58
